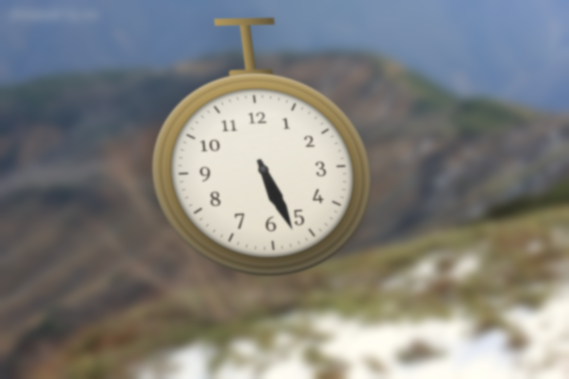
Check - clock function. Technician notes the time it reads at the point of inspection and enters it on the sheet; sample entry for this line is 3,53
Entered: 5,27
